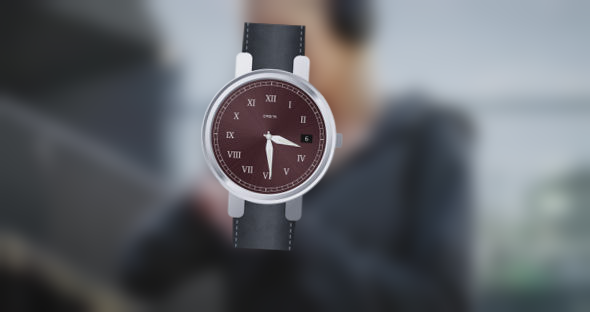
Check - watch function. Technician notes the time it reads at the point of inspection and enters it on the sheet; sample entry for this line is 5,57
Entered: 3,29
